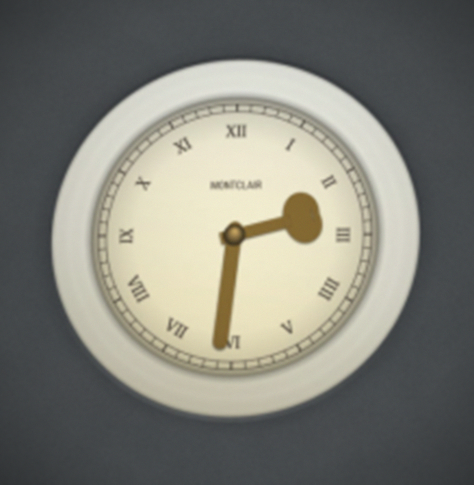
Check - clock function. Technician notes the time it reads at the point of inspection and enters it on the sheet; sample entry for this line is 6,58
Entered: 2,31
